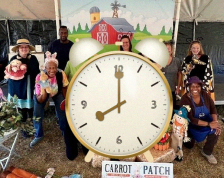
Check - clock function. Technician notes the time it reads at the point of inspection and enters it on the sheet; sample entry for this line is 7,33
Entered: 8,00
